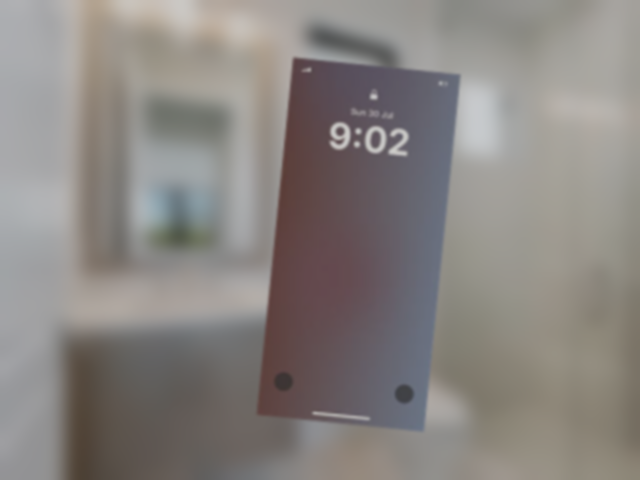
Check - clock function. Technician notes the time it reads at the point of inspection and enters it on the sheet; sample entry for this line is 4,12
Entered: 9,02
